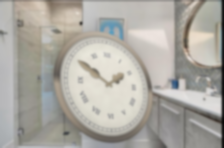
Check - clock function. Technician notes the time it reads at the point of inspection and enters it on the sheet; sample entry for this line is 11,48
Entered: 1,50
